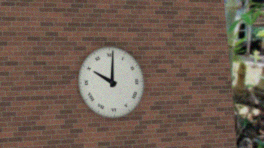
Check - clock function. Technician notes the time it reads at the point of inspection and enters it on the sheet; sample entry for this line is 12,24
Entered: 10,01
